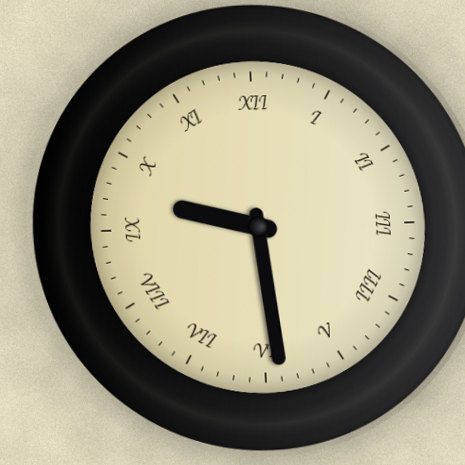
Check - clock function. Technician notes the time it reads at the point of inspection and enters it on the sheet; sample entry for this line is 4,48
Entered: 9,29
